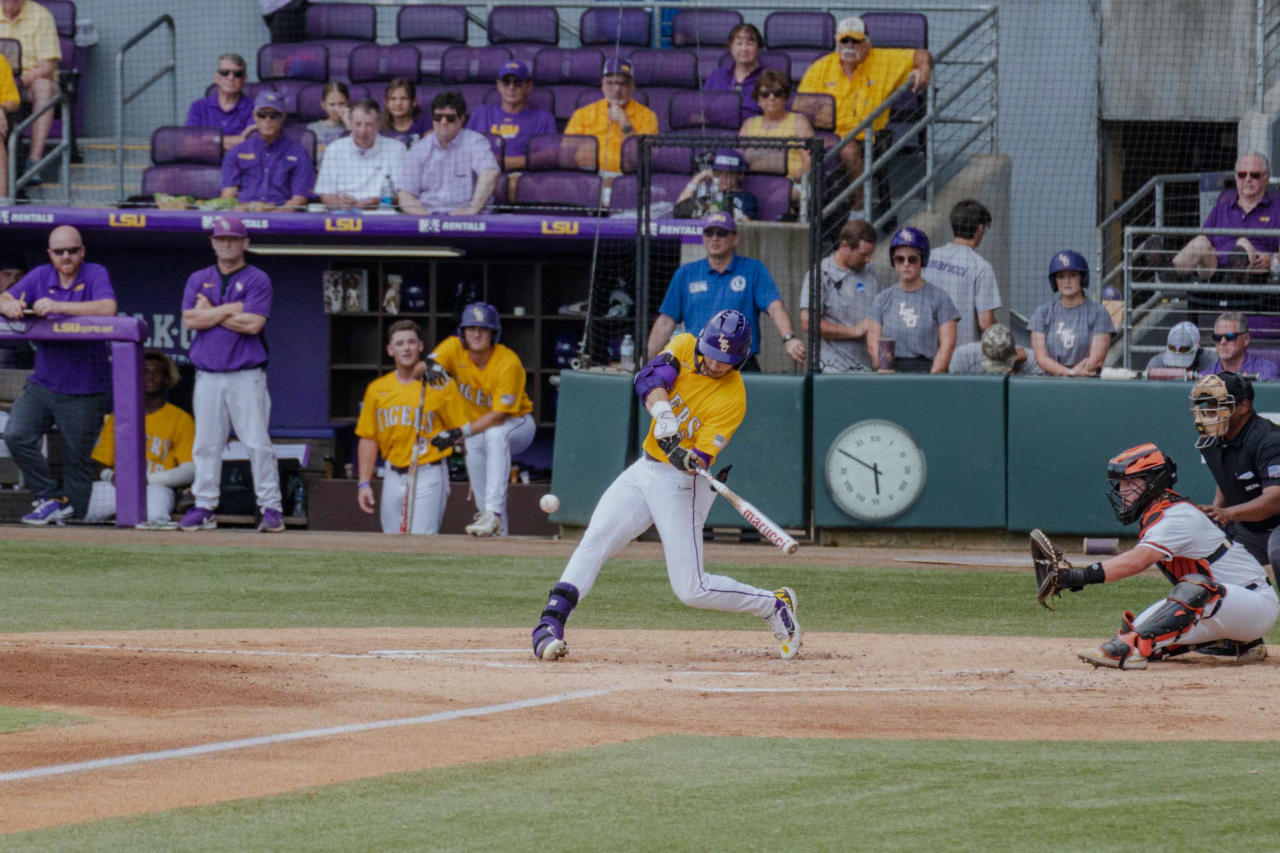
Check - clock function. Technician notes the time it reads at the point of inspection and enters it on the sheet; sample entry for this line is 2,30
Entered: 5,50
